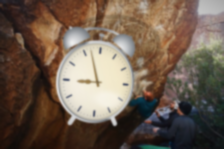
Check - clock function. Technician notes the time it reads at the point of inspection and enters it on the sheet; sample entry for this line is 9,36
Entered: 8,57
